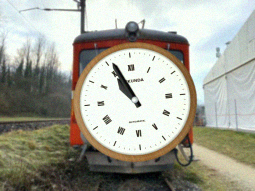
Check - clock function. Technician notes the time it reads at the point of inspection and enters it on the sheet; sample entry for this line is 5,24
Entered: 10,56
